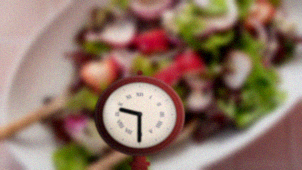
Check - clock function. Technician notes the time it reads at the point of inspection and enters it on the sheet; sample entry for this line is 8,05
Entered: 9,30
